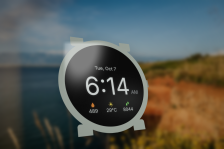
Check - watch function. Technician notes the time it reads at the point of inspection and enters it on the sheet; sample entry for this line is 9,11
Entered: 6,14
